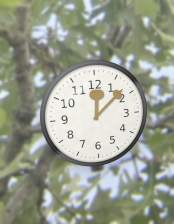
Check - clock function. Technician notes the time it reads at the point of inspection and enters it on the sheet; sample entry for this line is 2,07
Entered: 12,08
